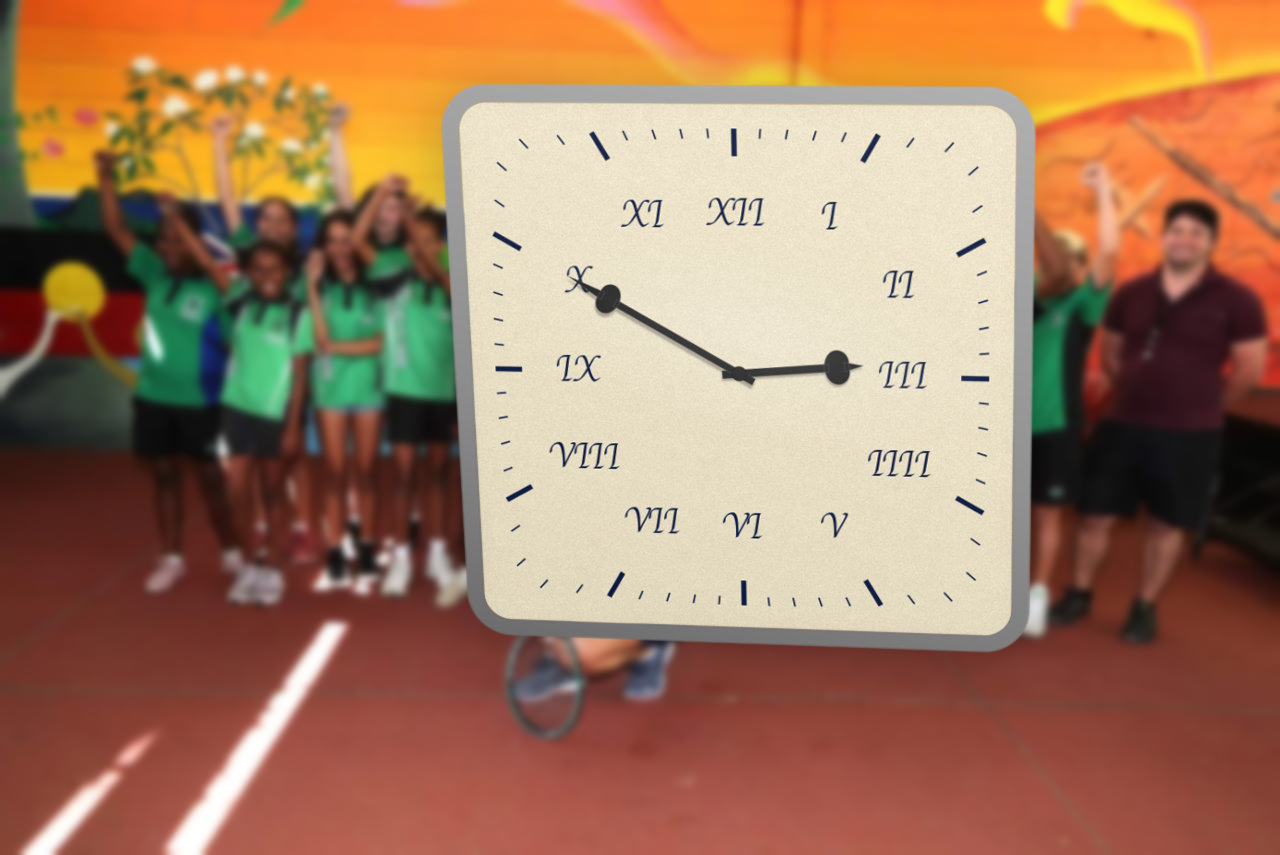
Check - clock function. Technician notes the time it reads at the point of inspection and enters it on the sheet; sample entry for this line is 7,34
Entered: 2,50
